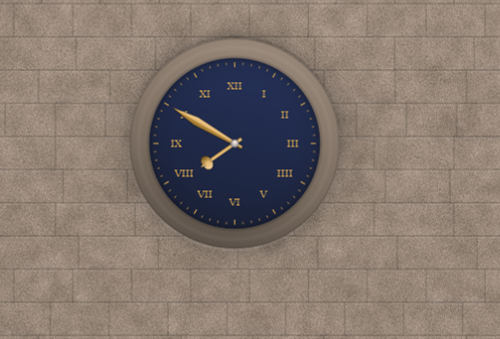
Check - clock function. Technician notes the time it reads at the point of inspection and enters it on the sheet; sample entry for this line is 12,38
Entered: 7,50
